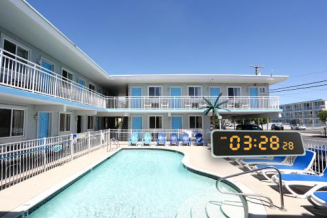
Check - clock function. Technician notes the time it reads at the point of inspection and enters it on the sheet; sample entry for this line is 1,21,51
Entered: 3,28,28
